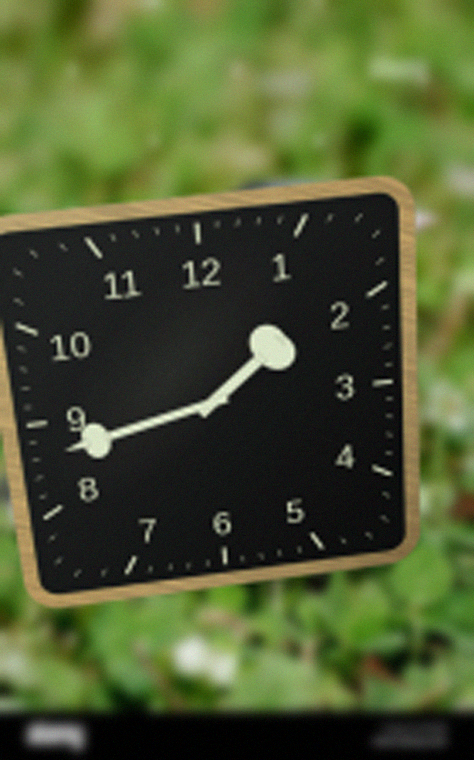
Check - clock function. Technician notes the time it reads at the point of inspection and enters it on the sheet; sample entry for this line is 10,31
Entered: 1,43
